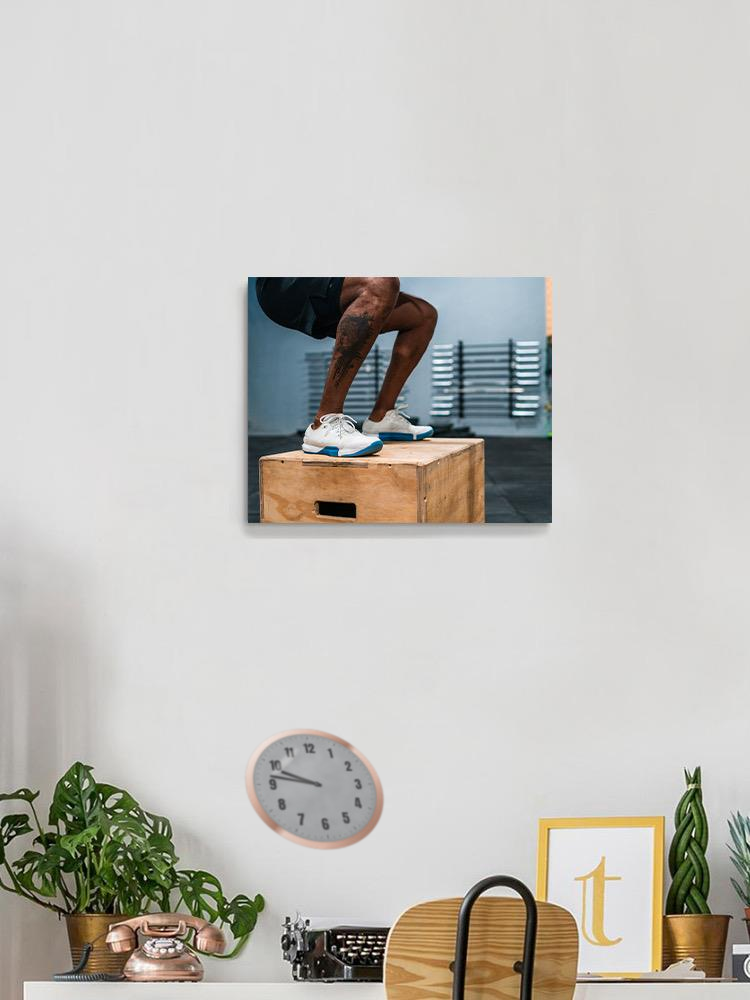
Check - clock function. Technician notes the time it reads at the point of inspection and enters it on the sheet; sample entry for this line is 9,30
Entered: 9,47
